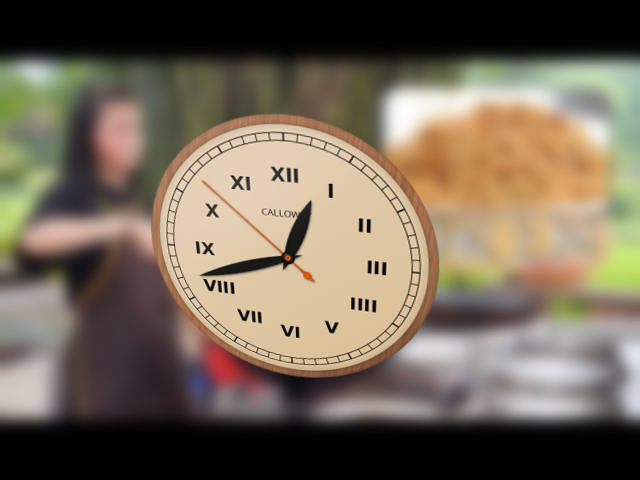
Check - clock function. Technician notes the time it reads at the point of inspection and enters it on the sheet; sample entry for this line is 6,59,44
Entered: 12,41,52
